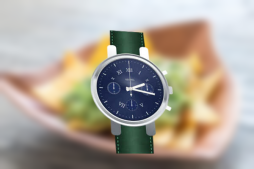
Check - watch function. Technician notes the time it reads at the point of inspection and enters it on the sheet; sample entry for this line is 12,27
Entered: 2,17
